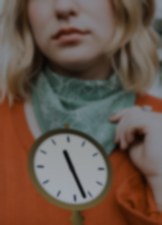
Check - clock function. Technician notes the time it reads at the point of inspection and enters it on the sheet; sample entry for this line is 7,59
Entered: 11,27
